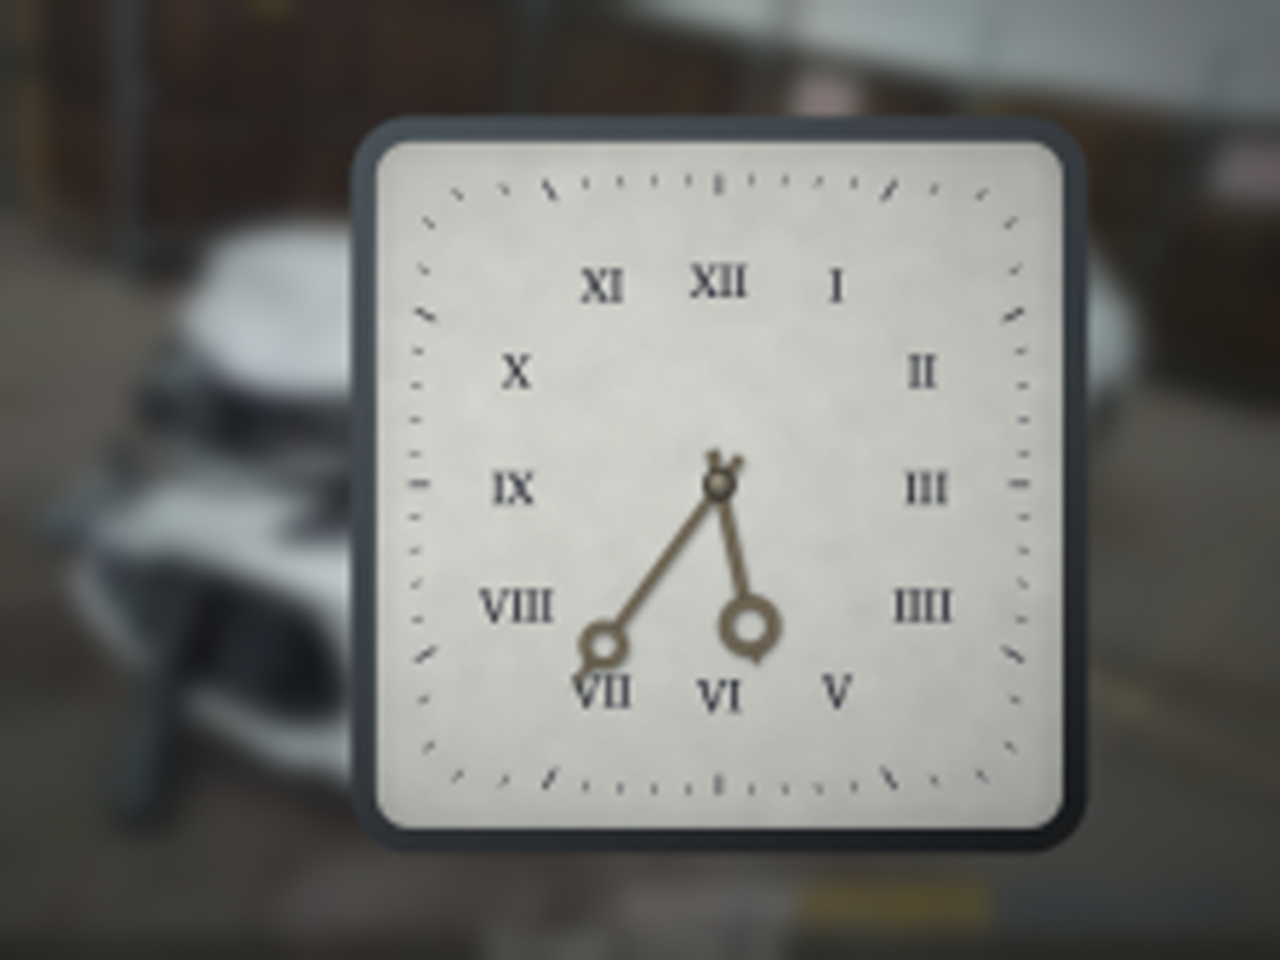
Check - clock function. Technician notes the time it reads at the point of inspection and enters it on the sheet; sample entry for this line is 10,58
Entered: 5,36
